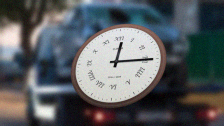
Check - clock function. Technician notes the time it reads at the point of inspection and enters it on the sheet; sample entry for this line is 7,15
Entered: 12,15
